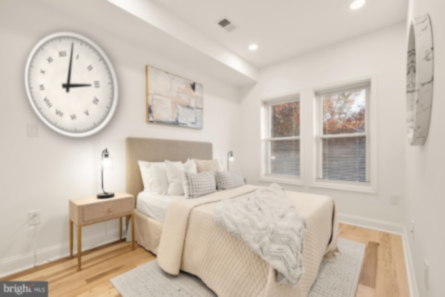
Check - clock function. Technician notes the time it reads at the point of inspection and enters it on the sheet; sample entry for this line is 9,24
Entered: 3,03
